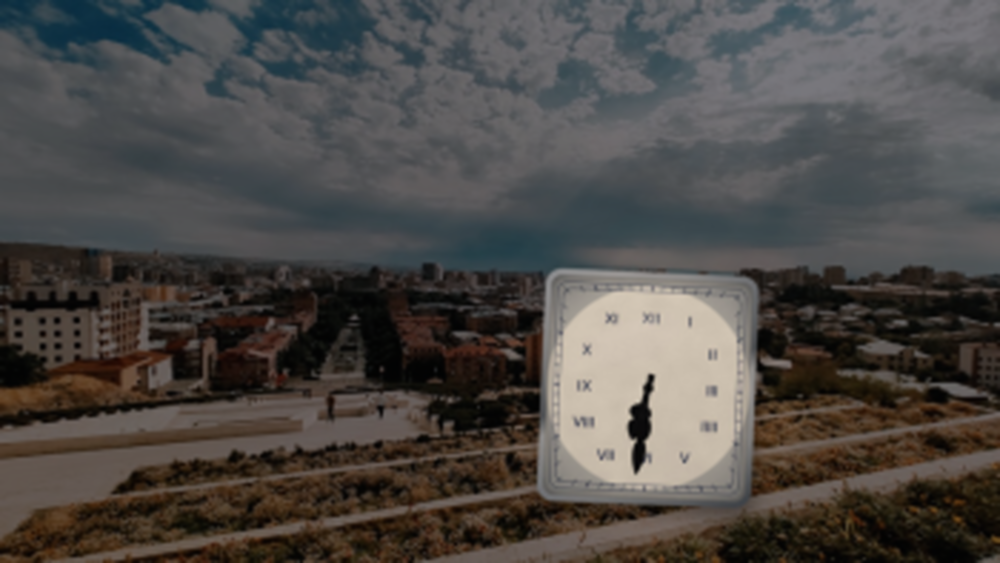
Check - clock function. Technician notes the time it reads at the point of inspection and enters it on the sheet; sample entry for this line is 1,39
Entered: 6,31
